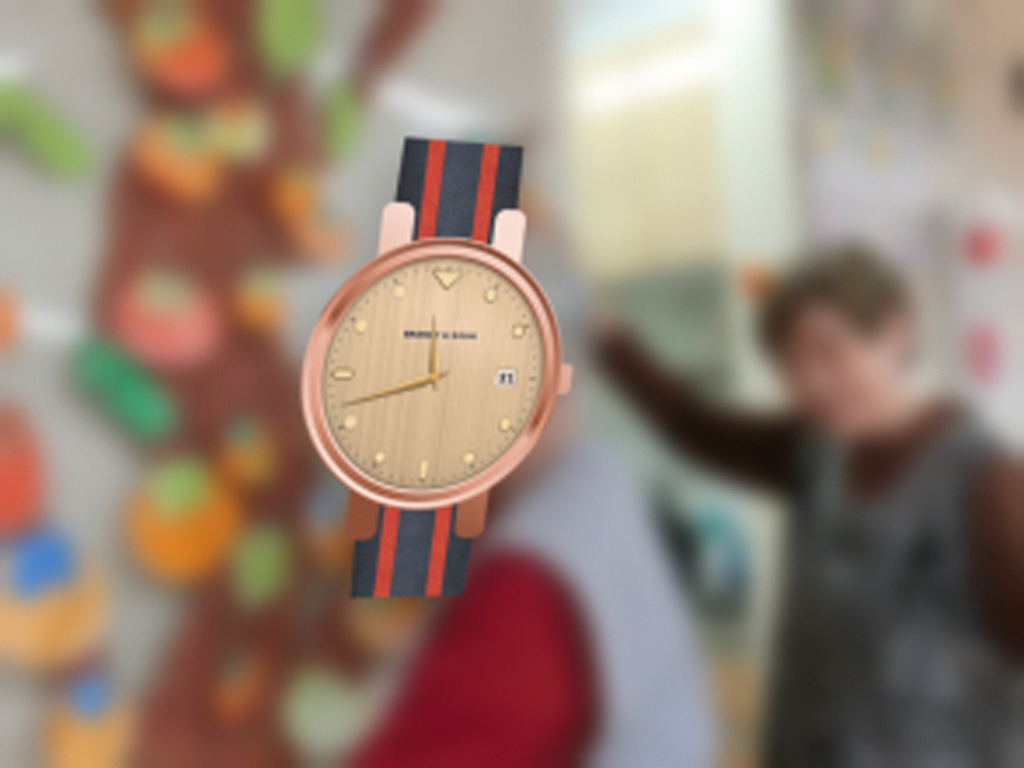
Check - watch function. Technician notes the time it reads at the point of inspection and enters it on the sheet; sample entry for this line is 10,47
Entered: 11,42
